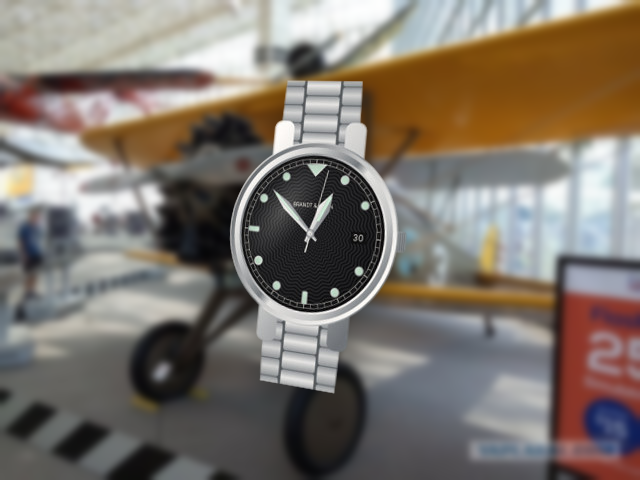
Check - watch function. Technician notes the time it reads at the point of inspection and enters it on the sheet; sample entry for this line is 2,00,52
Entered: 12,52,02
